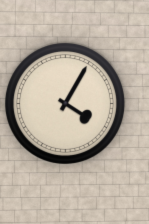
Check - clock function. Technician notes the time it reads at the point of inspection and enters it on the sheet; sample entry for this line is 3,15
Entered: 4,05
